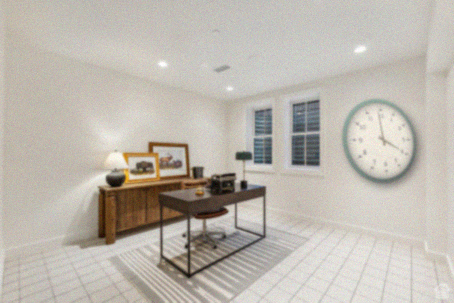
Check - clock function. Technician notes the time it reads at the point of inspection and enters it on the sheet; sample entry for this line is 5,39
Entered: 3,59
